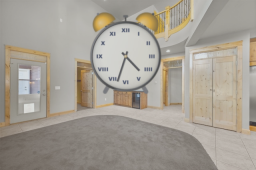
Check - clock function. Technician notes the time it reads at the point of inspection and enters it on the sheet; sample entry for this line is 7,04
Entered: 4,33
